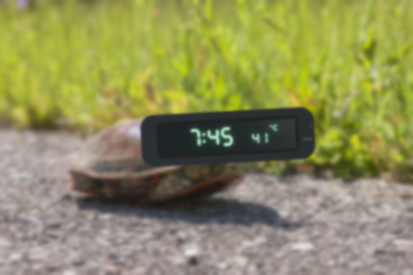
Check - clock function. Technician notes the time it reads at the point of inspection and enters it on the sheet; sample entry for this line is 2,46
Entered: 7,45
